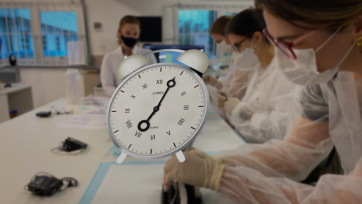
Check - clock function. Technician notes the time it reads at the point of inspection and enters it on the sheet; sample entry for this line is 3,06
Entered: 7,04
